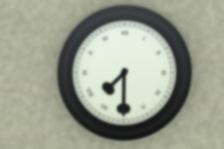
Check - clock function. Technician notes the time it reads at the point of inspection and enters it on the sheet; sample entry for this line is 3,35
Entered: 7,30
